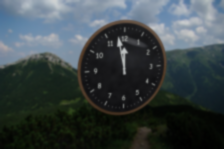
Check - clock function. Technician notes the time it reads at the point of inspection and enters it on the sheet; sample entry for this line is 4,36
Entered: 11,58
